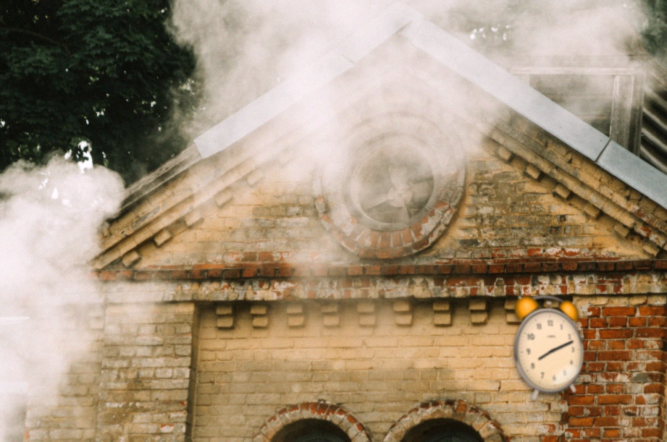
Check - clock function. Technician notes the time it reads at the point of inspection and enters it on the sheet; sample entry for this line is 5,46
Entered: 8,12
